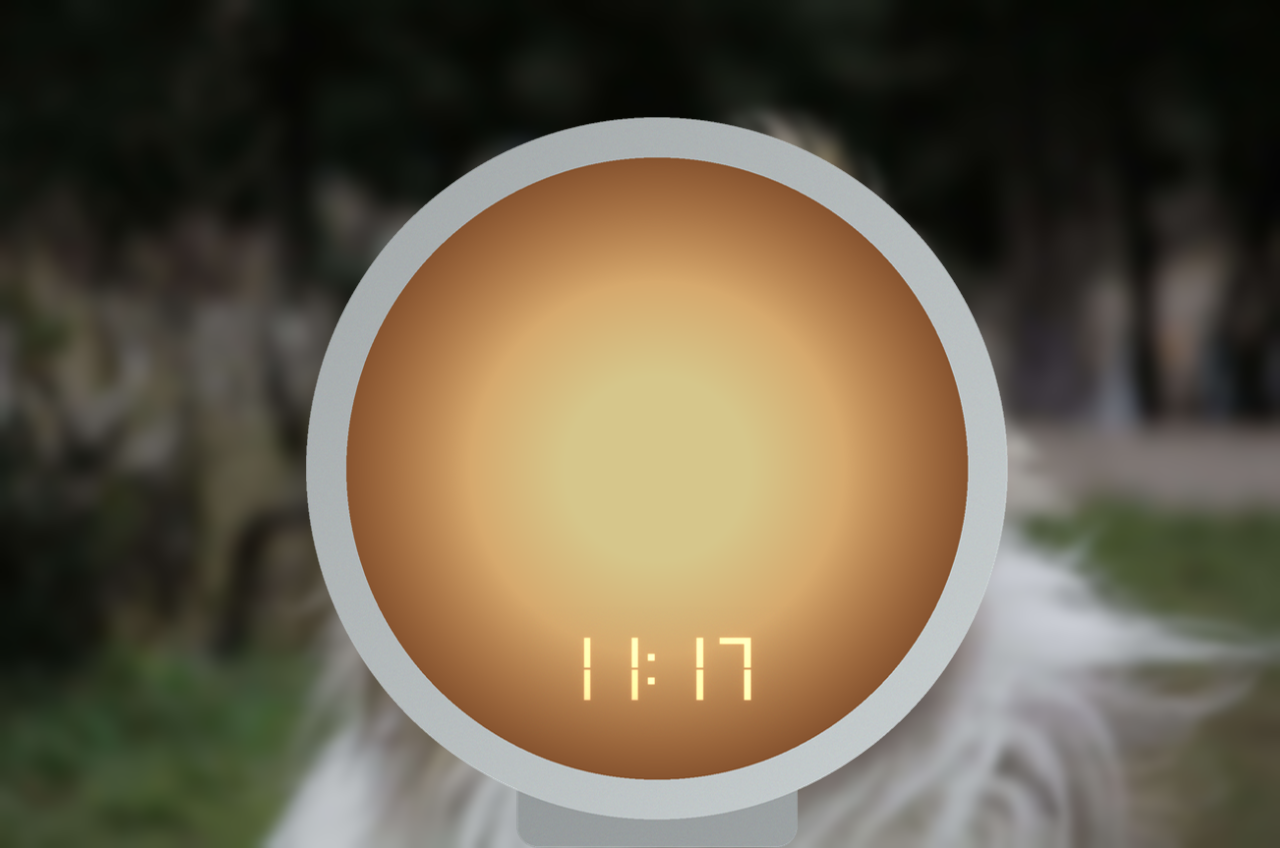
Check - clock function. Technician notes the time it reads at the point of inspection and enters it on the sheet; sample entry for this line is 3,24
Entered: 11,17
